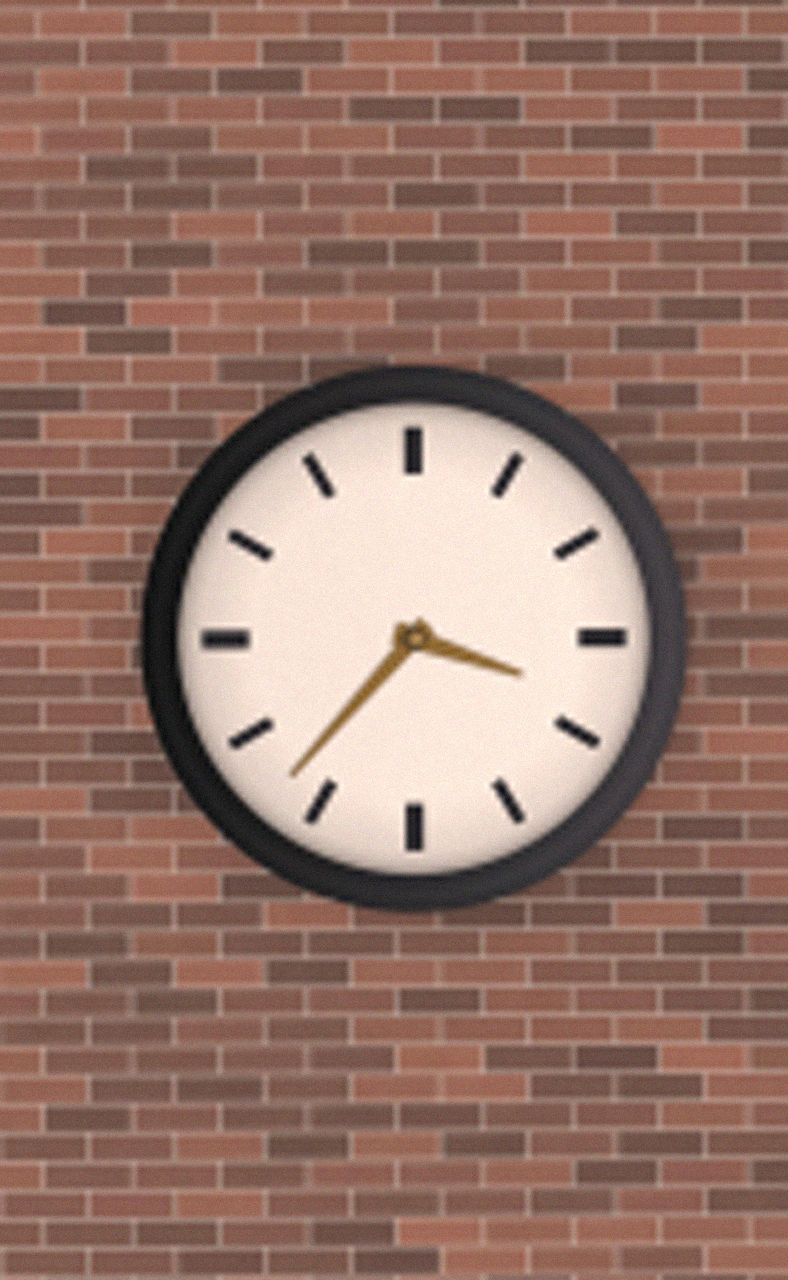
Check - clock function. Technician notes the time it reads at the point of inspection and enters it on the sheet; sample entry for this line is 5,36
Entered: 3,37
